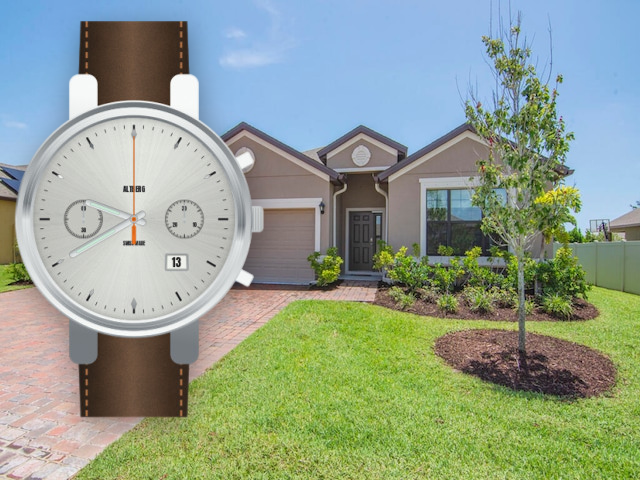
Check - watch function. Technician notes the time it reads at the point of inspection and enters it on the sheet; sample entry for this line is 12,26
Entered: 9,40
